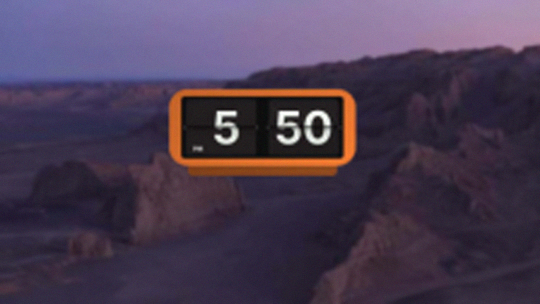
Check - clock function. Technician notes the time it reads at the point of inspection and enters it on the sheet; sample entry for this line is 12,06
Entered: 5,50
